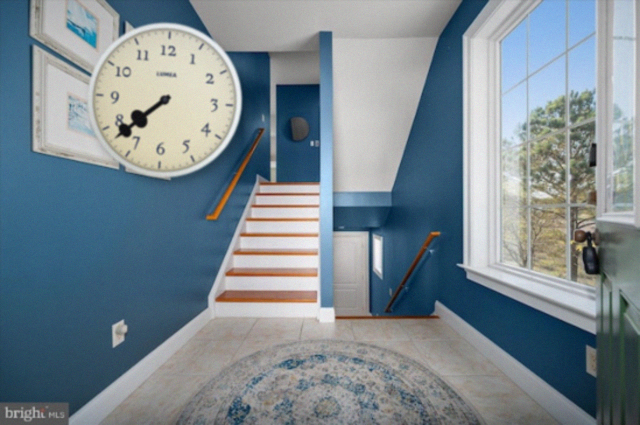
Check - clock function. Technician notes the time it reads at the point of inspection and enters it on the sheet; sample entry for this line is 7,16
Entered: 7,38
